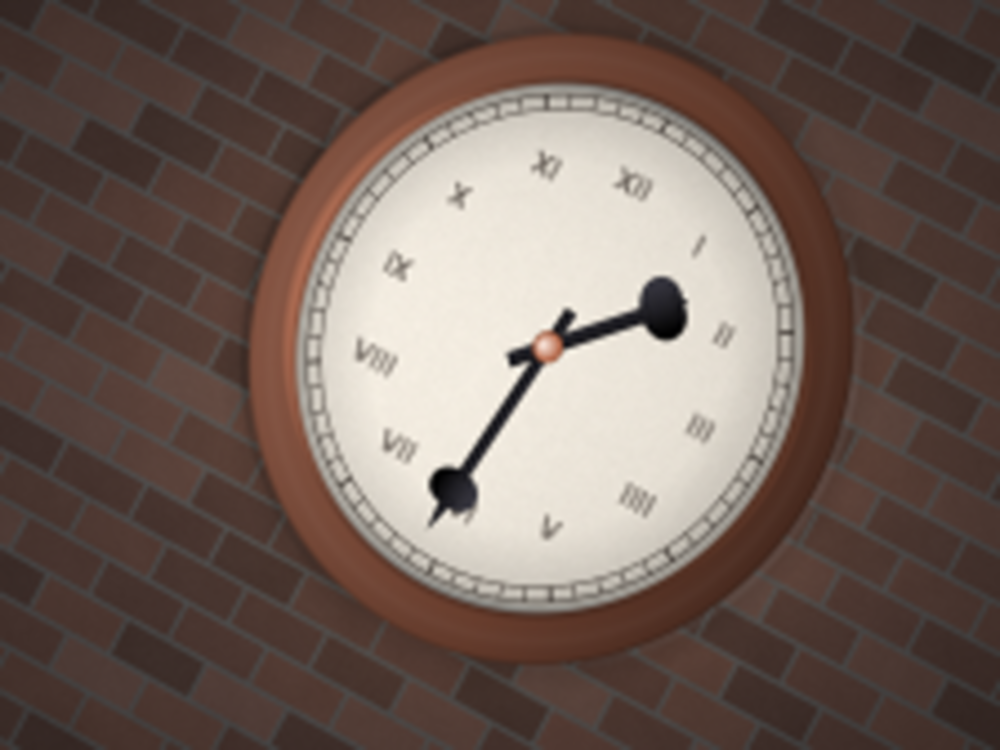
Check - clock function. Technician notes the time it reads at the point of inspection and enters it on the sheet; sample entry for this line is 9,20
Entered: 1,31
